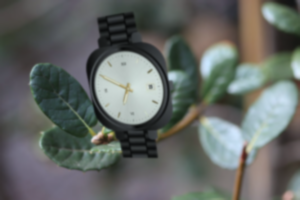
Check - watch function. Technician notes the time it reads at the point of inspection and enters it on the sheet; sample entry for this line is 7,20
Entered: 6,50
